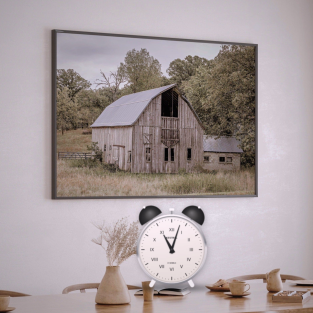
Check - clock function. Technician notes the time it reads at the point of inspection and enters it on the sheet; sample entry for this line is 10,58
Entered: 11,03
